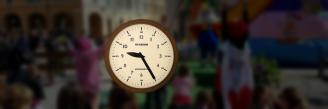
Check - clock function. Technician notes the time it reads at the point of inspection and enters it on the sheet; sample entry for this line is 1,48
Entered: 9,25
